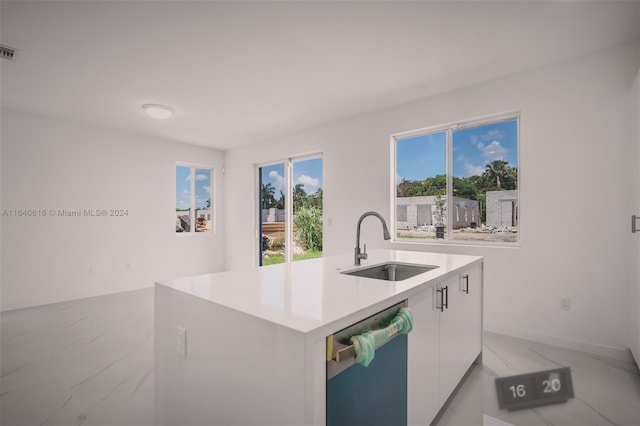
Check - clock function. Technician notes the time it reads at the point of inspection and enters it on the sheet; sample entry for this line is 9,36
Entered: 16,20
